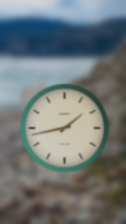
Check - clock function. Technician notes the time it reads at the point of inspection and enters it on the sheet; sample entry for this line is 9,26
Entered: 1,43
